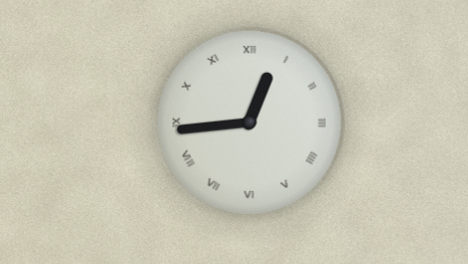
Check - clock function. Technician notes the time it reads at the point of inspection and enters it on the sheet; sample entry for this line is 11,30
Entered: 12,44
